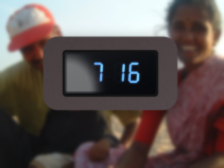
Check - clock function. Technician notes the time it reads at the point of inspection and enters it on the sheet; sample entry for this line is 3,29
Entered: 7,16
